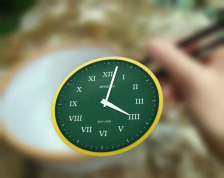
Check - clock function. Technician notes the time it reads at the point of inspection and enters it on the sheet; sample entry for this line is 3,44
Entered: 4,02
